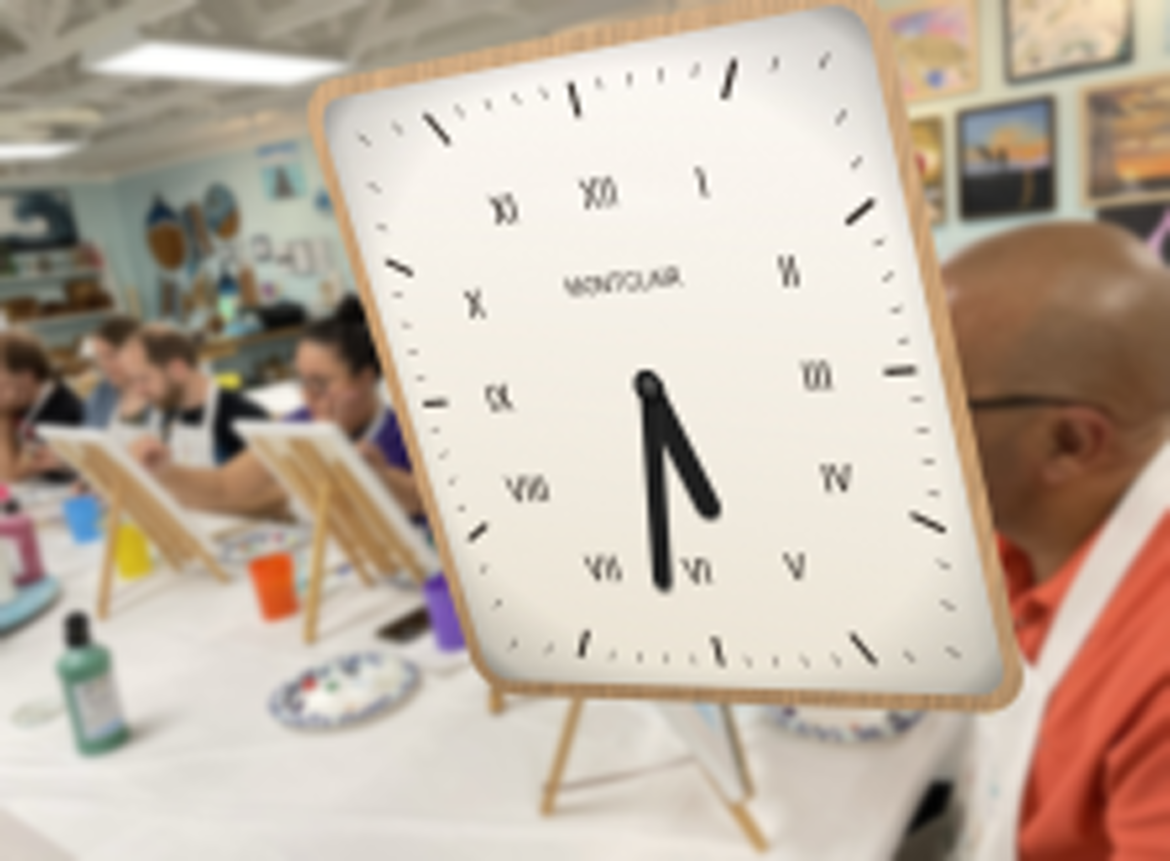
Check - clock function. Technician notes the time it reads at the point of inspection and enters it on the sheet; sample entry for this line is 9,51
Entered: 5,32
